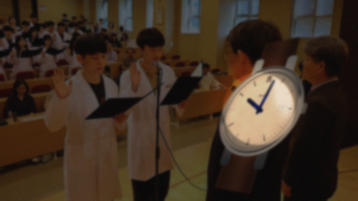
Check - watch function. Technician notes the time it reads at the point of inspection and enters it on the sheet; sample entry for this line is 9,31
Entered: 10,02
